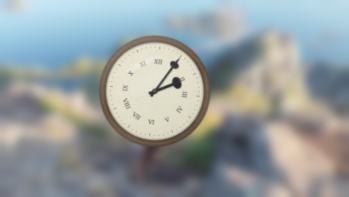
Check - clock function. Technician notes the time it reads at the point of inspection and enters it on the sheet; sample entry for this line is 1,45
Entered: 2,05
